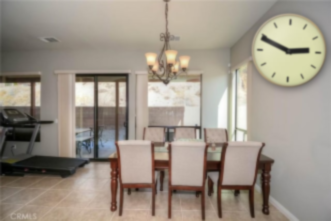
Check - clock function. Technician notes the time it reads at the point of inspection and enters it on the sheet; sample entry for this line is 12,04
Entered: 2,49
